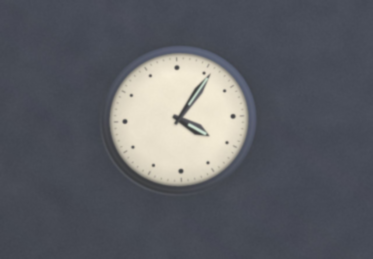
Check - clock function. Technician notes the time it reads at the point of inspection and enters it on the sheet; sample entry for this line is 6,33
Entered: 4,06
